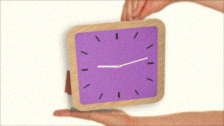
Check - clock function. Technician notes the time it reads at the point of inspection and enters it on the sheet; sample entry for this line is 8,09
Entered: 9,13
